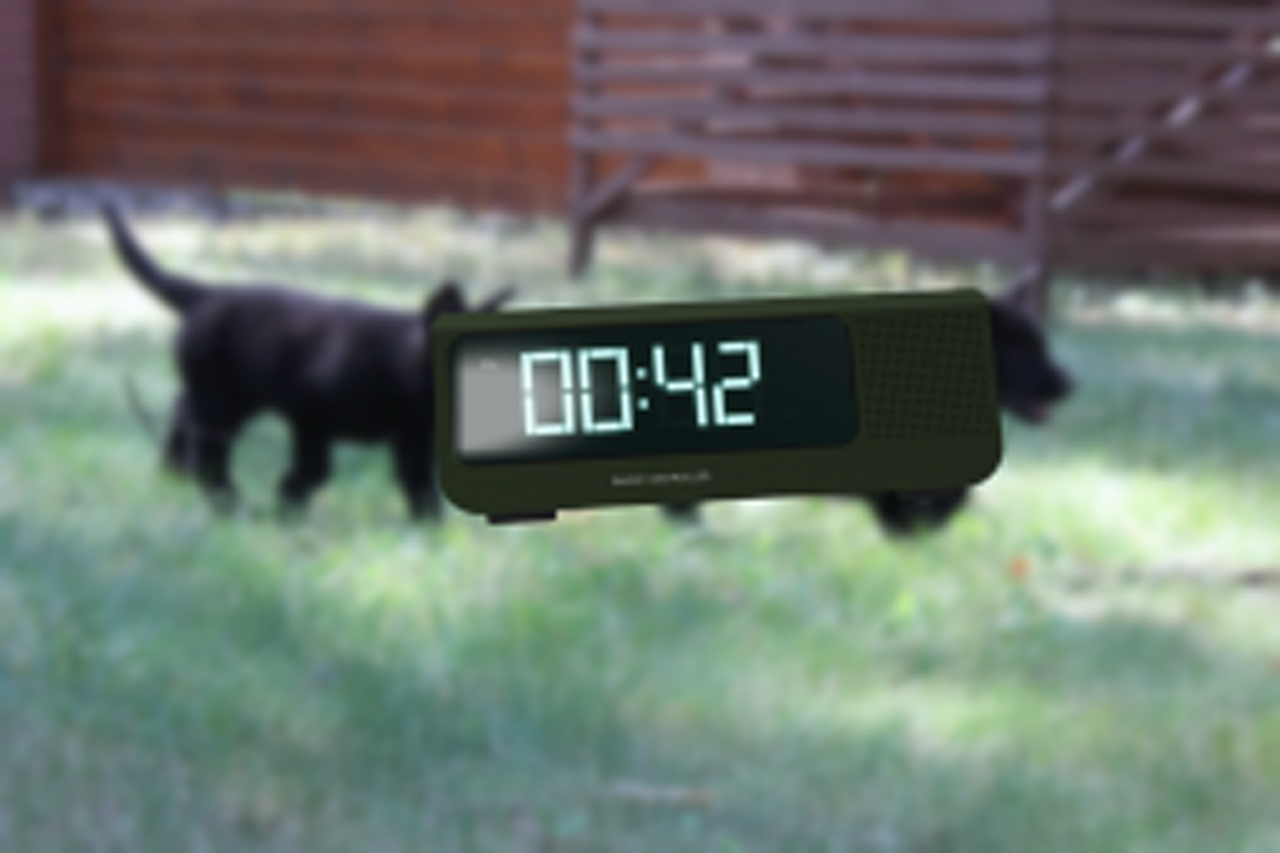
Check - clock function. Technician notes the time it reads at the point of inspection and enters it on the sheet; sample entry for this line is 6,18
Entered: 0,42
